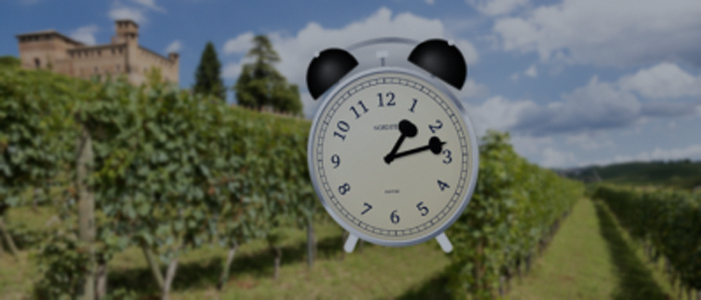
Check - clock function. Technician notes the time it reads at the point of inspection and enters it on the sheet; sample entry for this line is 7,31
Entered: 1,13
